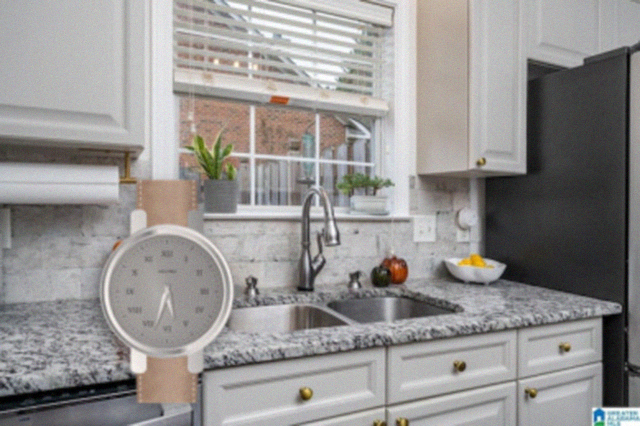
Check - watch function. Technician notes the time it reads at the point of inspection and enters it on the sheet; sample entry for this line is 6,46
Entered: 5,33
